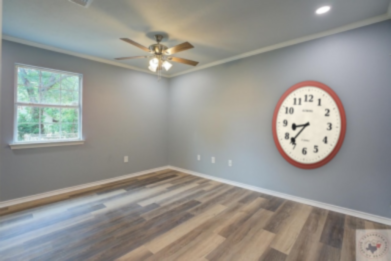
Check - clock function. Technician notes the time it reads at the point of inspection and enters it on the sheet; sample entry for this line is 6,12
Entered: 8,37
